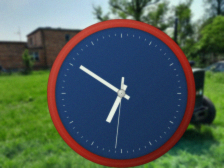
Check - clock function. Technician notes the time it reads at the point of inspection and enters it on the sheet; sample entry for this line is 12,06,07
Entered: 6,50,31
